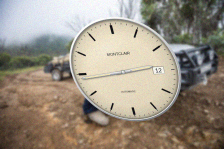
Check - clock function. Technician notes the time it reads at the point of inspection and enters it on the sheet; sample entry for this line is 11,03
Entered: 2,44
